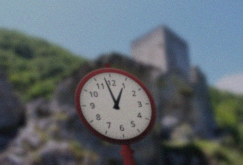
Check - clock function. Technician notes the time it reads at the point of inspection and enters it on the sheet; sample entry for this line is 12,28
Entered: 12,58
